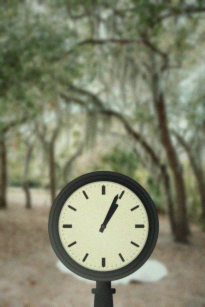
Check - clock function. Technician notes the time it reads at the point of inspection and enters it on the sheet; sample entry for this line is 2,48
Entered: 1,04
